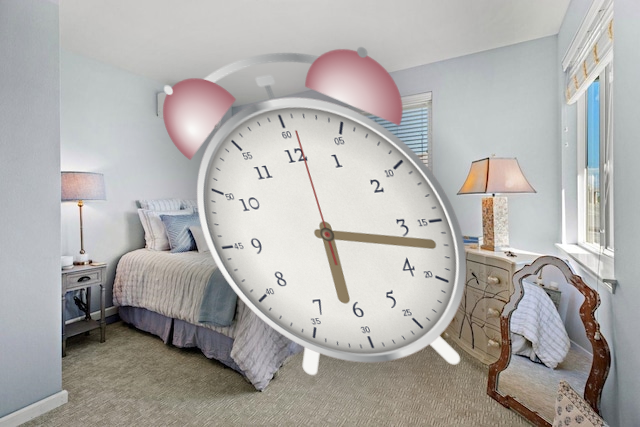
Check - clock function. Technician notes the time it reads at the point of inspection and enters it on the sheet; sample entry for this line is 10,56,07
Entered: 6,17,01
